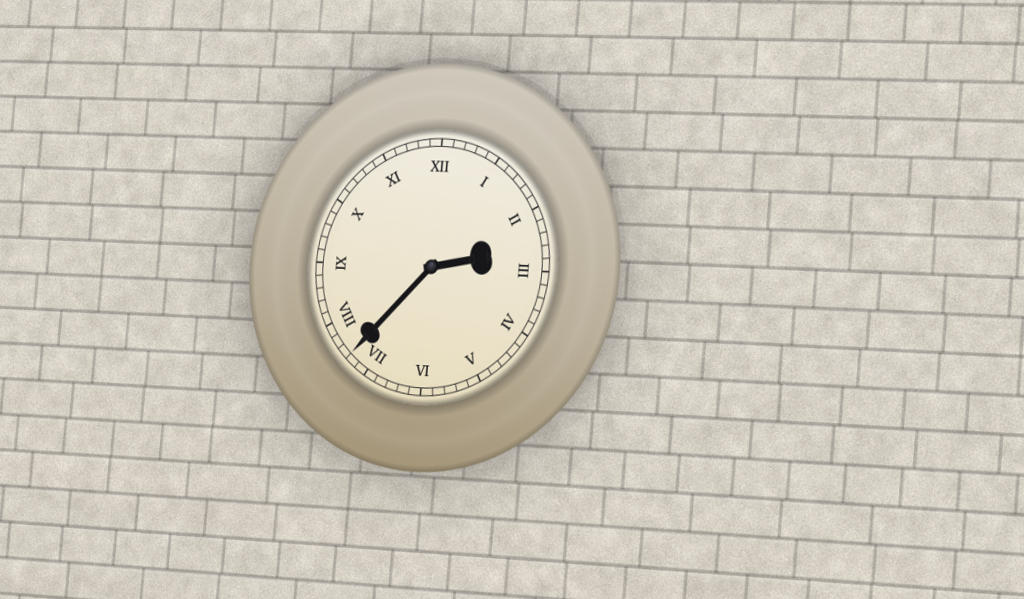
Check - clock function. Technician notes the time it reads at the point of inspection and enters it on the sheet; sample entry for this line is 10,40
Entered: 2,37
